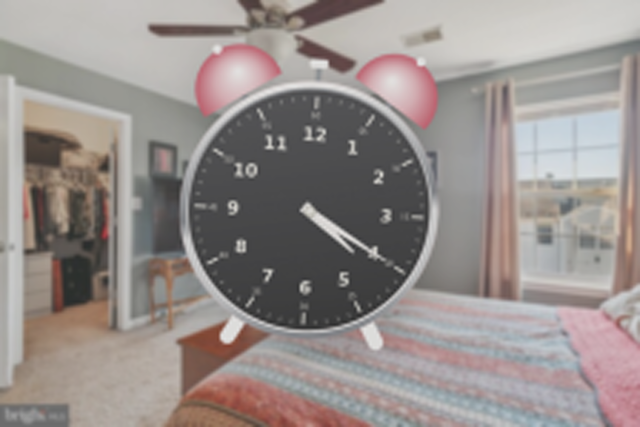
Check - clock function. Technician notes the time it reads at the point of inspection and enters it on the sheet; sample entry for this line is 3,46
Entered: 4,20
